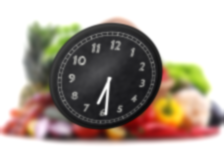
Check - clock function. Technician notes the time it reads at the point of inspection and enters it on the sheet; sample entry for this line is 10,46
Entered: 6,29
